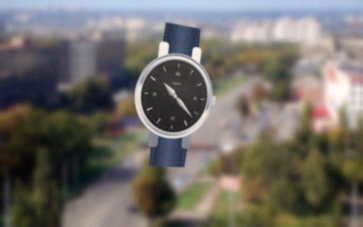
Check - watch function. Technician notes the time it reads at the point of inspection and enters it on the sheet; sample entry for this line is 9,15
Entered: 10,22
